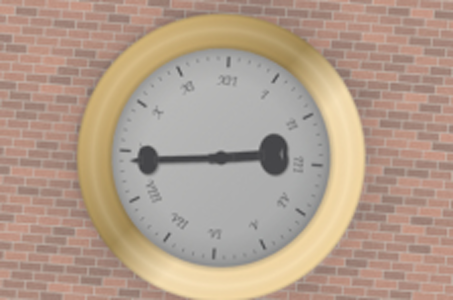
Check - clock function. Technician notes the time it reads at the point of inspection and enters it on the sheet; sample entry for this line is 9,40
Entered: 2,44
